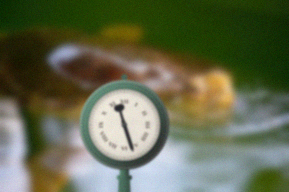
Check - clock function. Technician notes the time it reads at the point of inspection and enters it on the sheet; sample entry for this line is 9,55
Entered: 11,27
